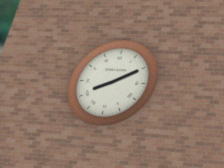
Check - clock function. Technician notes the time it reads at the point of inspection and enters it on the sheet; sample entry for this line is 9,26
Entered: 8,10
